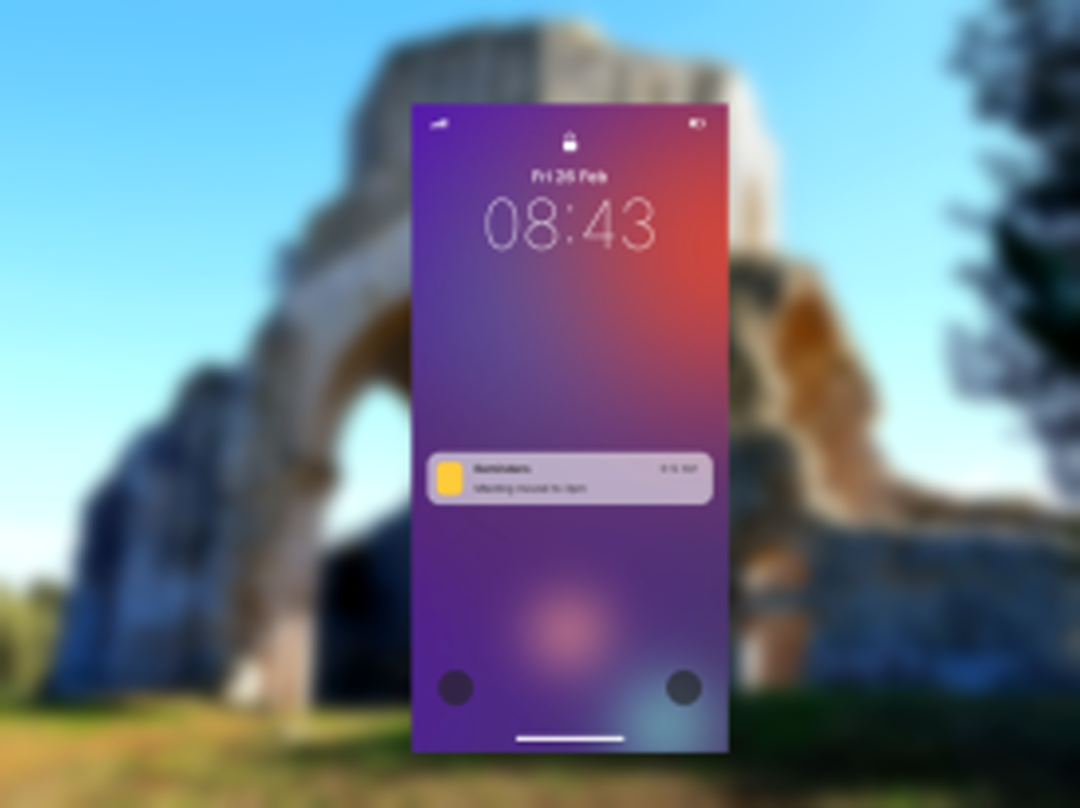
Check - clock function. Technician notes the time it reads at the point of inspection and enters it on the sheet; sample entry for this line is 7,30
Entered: 8,43
